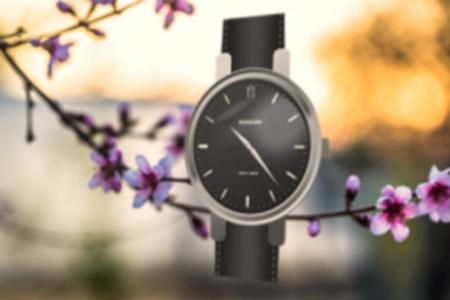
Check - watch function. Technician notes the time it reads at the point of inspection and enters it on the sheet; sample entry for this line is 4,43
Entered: 10,23
